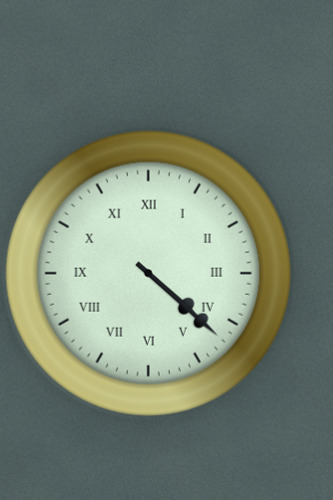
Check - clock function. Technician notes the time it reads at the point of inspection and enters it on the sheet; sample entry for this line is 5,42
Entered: 4,22
